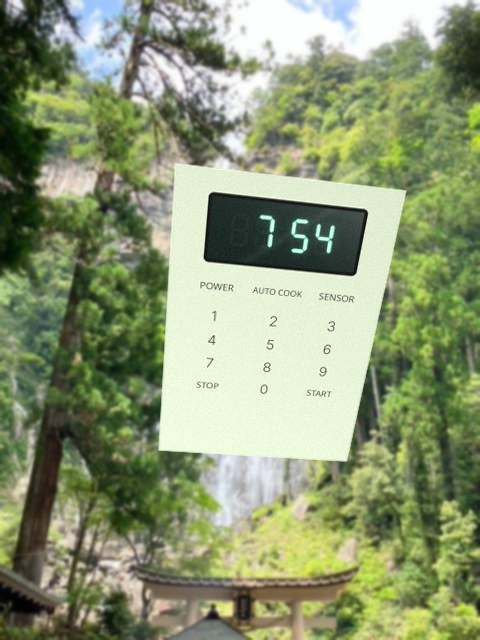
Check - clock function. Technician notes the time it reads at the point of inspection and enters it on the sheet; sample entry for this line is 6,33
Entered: 7,54
